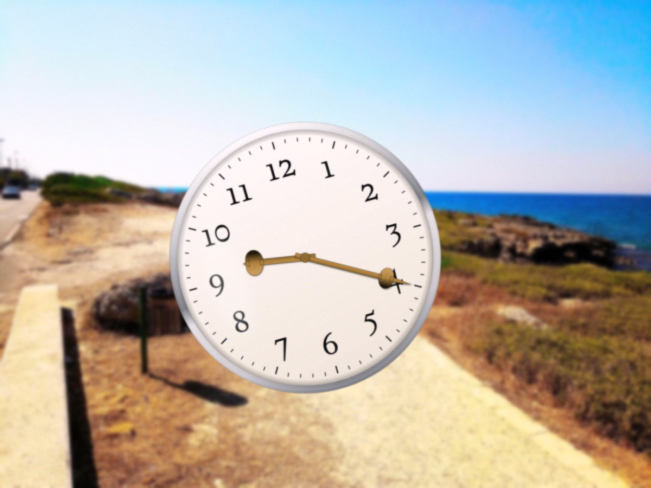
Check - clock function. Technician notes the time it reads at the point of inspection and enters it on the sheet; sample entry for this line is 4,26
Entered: 9,20
